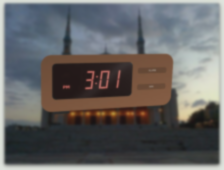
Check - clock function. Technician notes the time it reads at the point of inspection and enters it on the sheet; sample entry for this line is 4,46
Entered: 3,01
